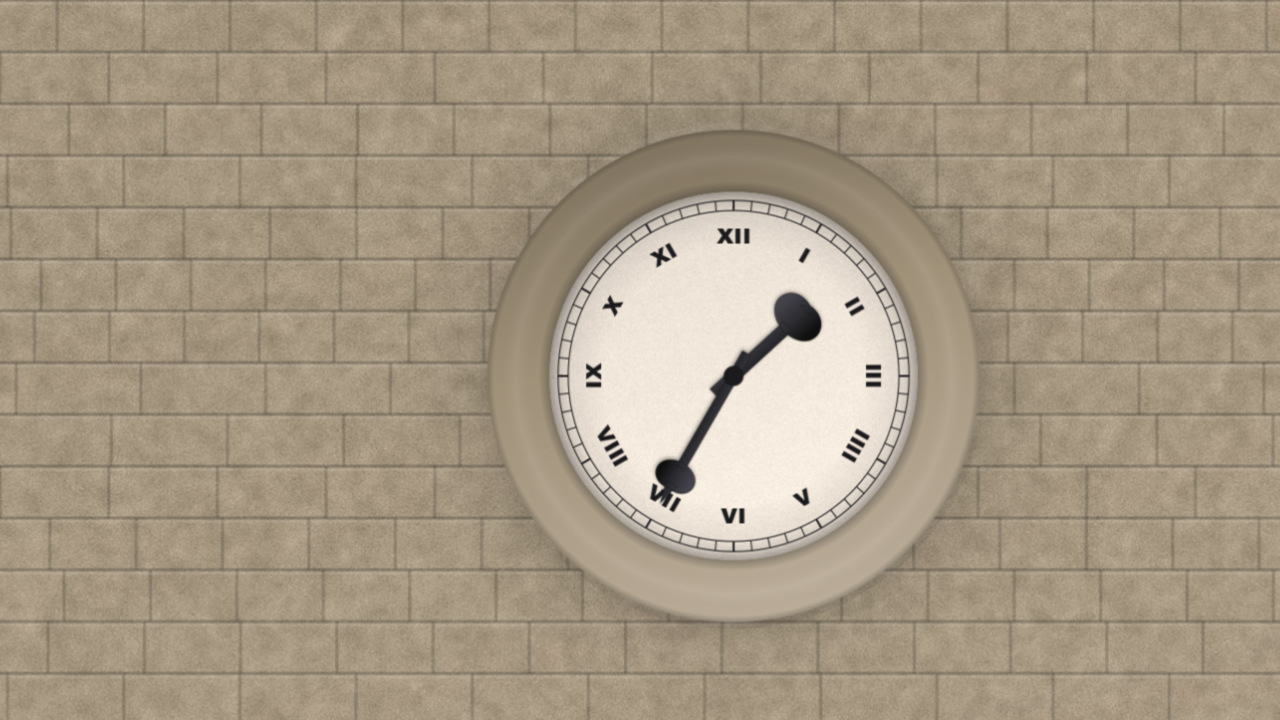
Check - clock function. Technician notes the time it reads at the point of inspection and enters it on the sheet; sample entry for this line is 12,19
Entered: 1,35
